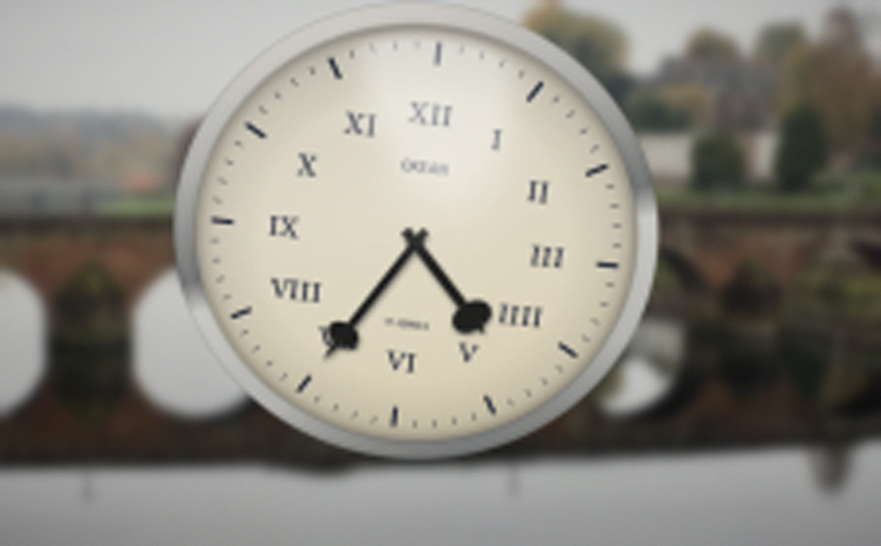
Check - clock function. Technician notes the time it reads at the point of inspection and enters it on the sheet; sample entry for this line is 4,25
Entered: 4,35
